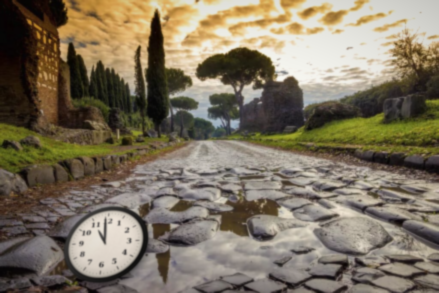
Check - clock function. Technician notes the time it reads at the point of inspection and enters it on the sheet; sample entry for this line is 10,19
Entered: 10,59
